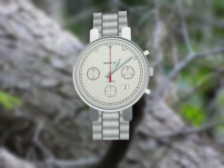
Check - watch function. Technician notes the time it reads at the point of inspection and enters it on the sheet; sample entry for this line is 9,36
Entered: 1,09
